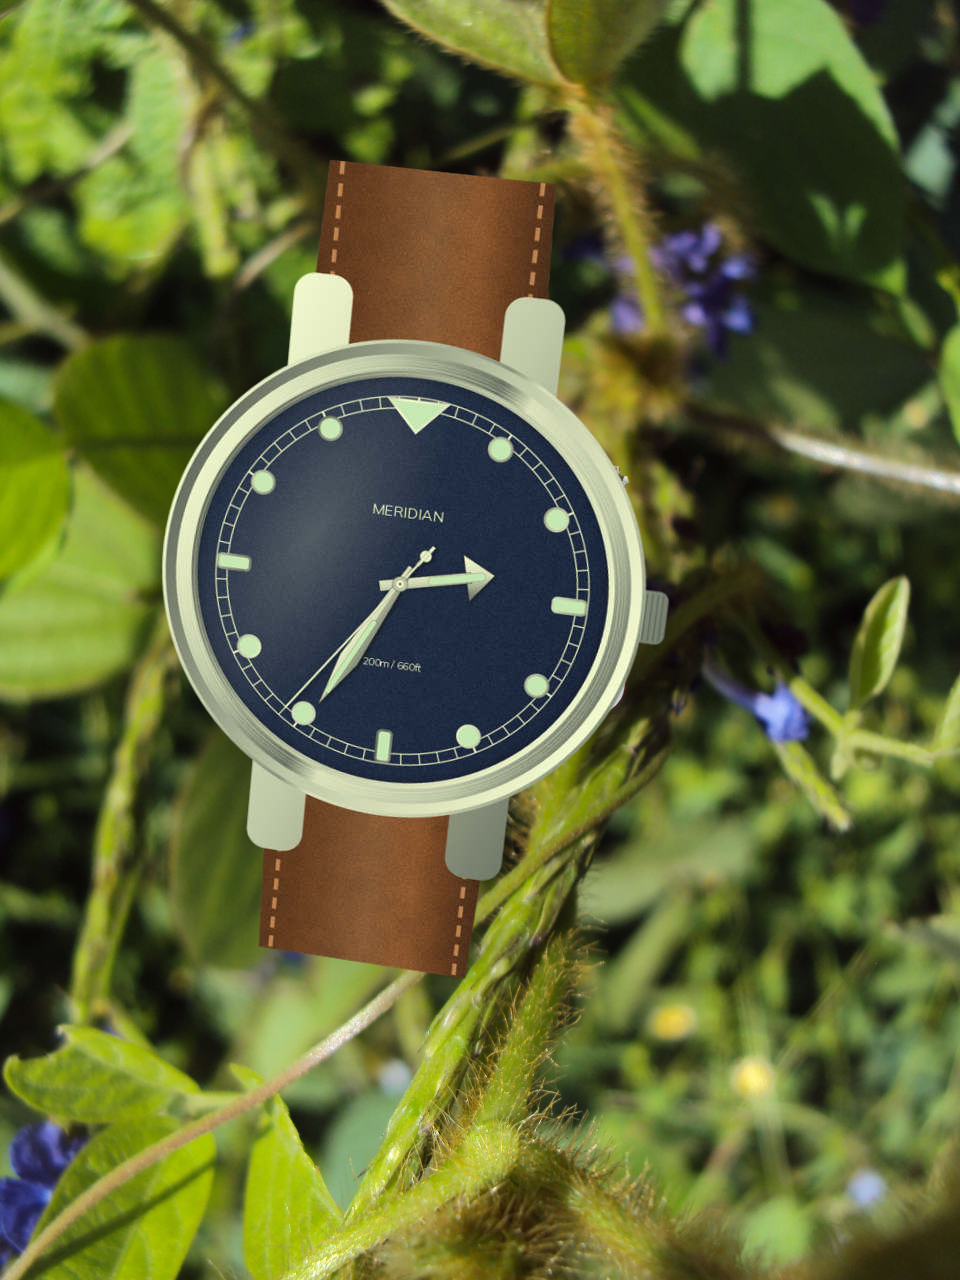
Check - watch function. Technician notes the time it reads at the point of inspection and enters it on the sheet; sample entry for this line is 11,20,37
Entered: 2,34,36
